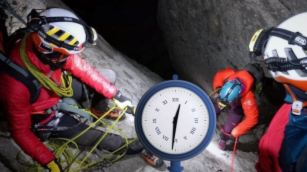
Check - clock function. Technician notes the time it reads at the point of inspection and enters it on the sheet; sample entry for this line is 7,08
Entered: 12,31
